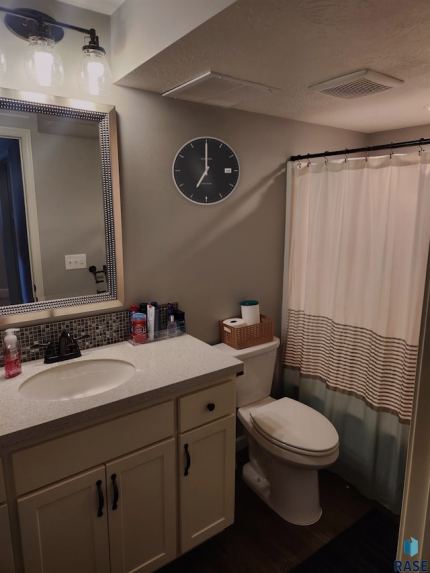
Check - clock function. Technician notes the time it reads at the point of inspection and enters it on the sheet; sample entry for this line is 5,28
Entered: 7,00
